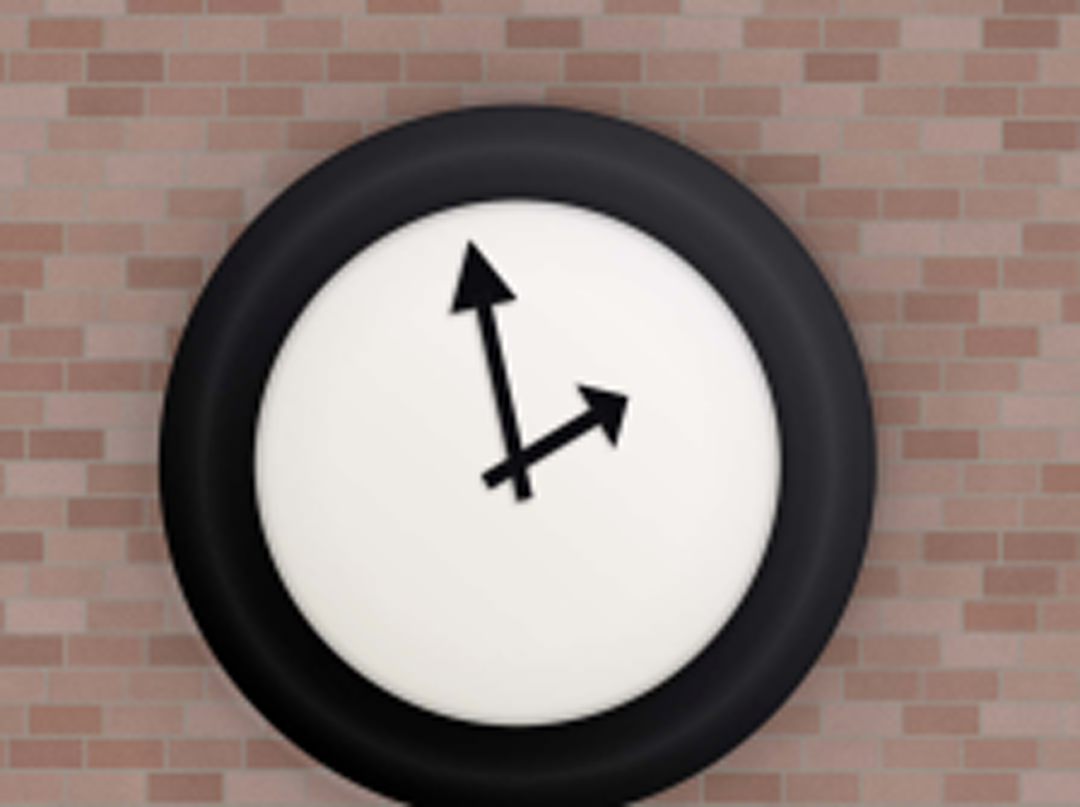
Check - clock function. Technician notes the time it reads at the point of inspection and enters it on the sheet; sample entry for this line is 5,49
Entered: 1,58
